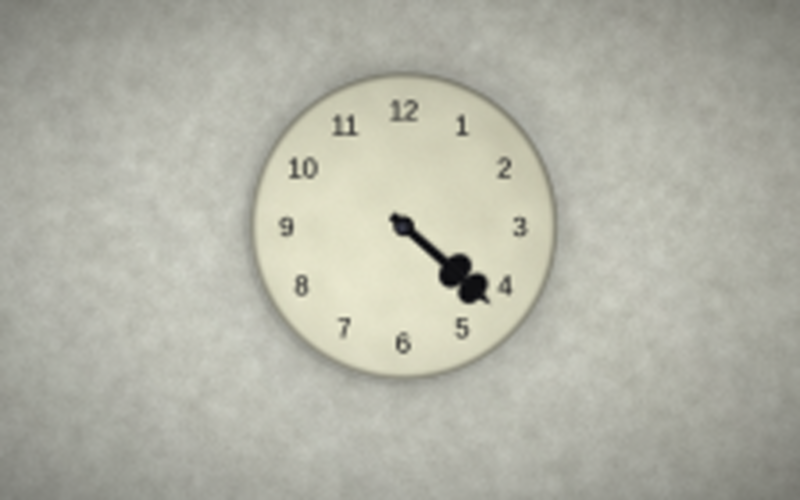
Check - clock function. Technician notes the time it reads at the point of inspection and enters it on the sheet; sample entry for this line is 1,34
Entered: 4,22
